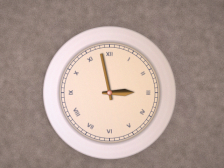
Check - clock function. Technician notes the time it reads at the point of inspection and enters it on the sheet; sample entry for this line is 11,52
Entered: 2,58
